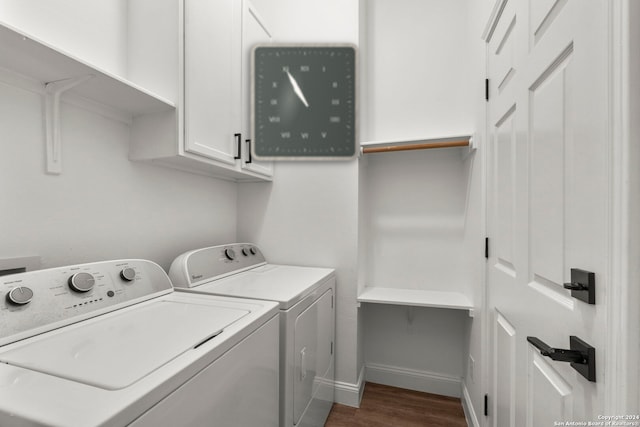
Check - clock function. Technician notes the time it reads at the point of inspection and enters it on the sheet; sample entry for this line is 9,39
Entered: 10,55
